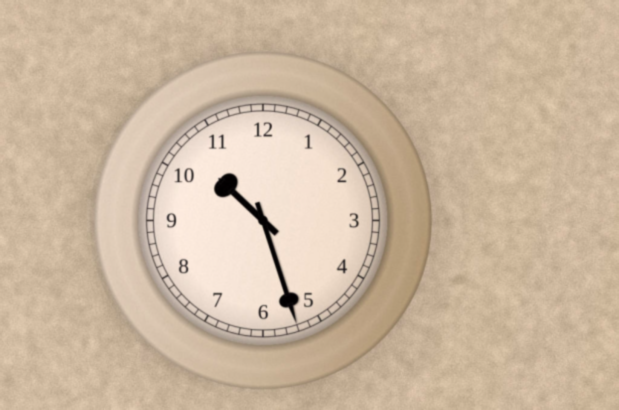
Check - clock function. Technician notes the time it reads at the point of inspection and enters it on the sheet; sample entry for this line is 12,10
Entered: 10,27
